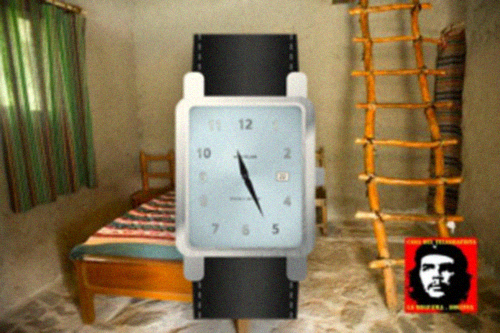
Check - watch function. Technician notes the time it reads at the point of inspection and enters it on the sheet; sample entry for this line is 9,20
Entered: 11,26
